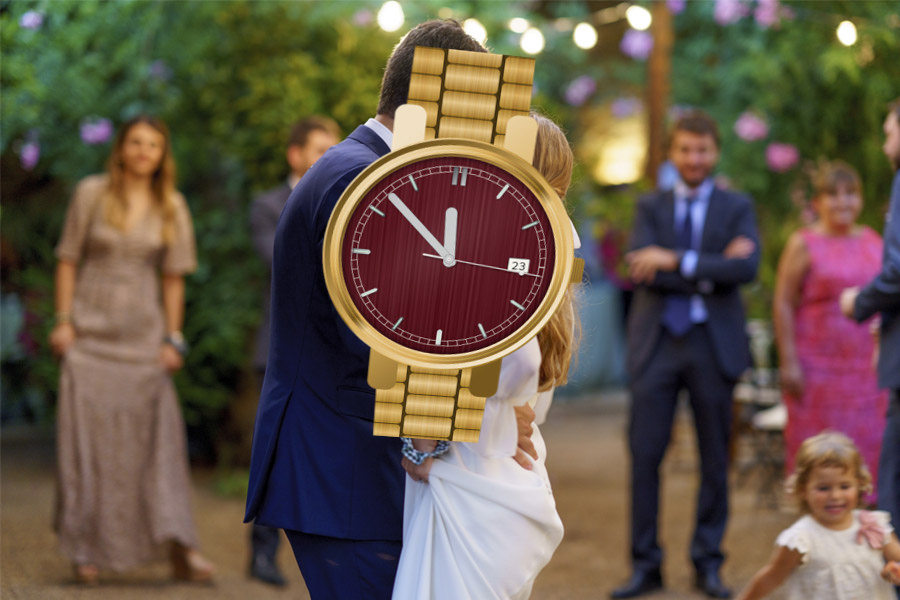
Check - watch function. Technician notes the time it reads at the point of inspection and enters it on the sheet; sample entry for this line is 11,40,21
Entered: 11,52,16
